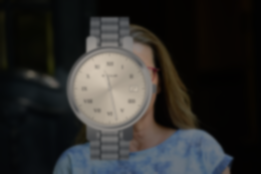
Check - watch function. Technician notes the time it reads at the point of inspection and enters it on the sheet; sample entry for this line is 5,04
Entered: 11,28
